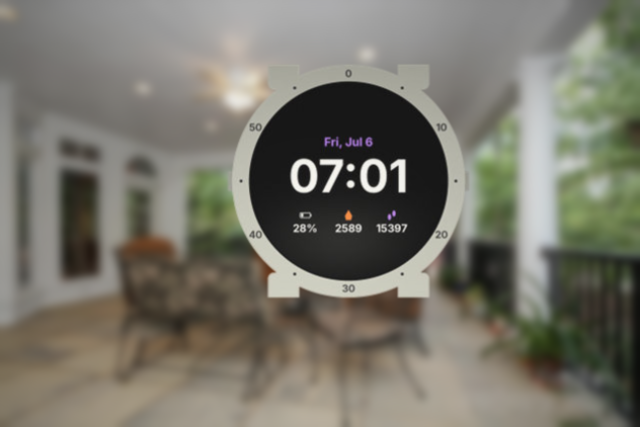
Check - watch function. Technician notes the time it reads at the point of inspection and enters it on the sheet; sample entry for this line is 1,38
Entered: 7,01
